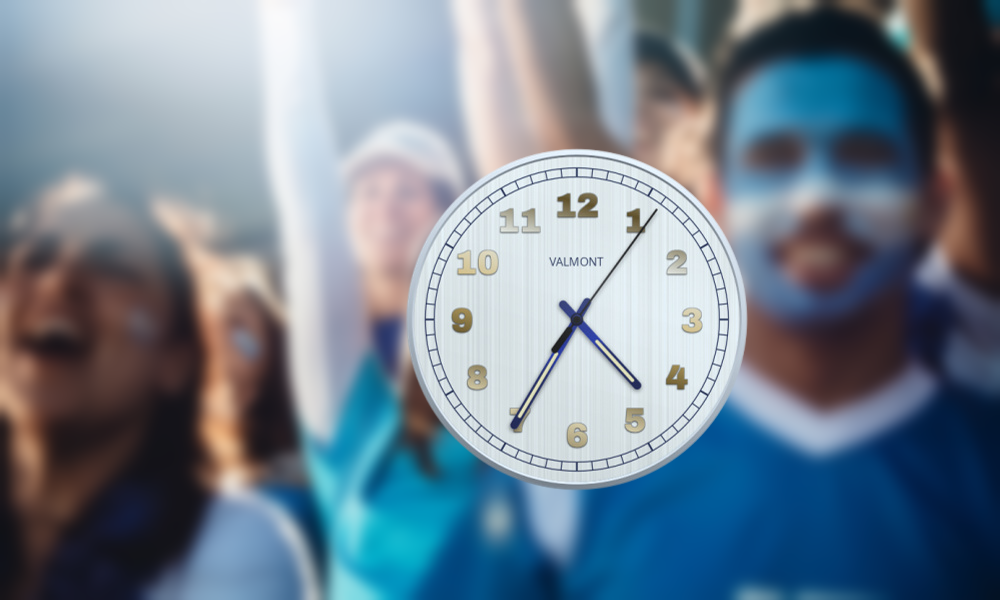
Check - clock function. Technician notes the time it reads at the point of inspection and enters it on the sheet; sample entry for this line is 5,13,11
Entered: 4,35,06
